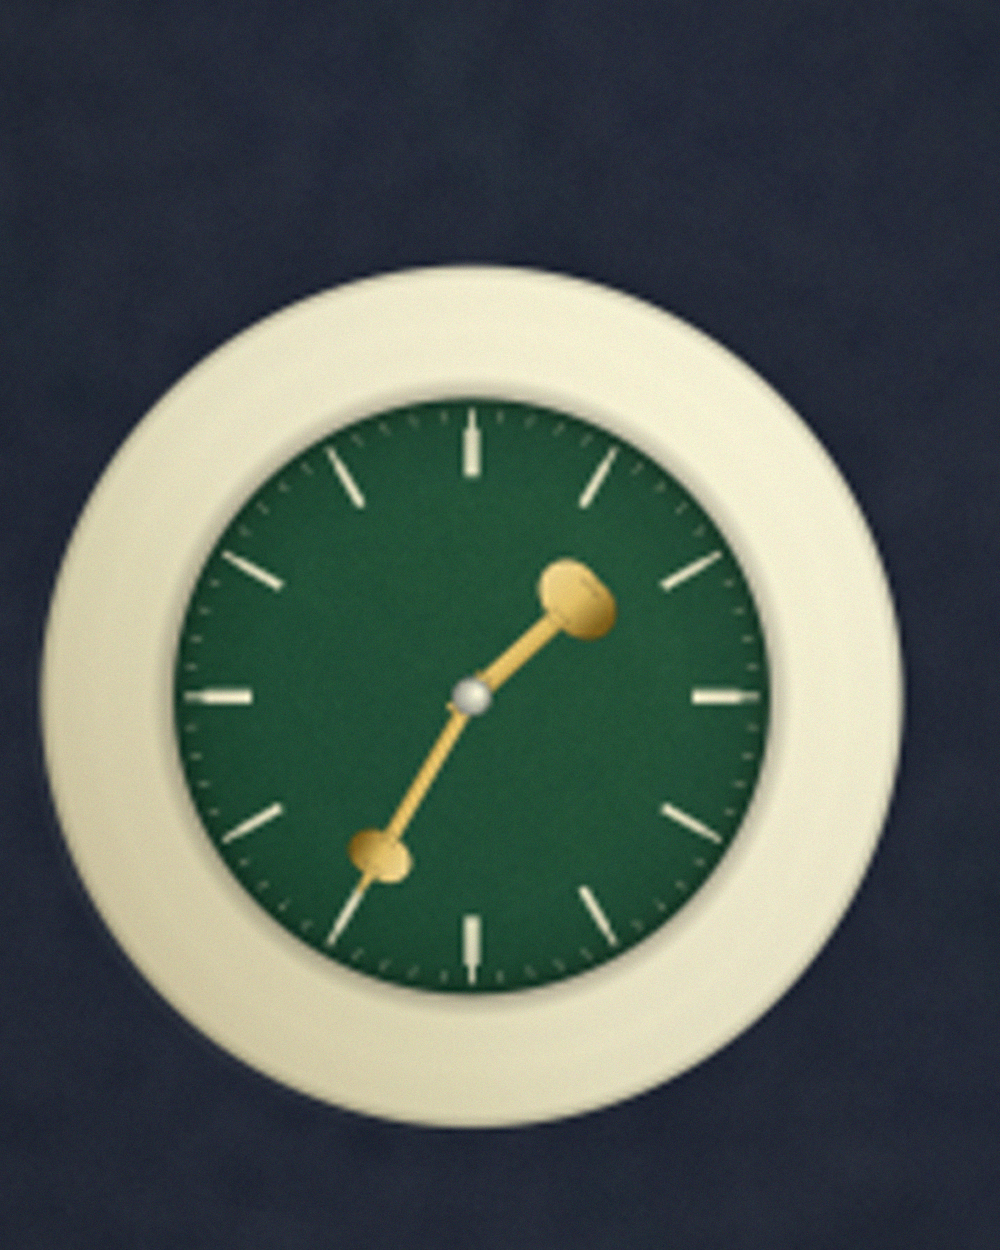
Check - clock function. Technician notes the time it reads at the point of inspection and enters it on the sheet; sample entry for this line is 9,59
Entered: 1,35
